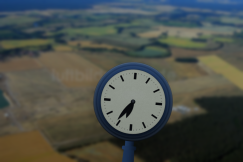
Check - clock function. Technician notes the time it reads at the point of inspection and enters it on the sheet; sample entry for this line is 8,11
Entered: 6,36
